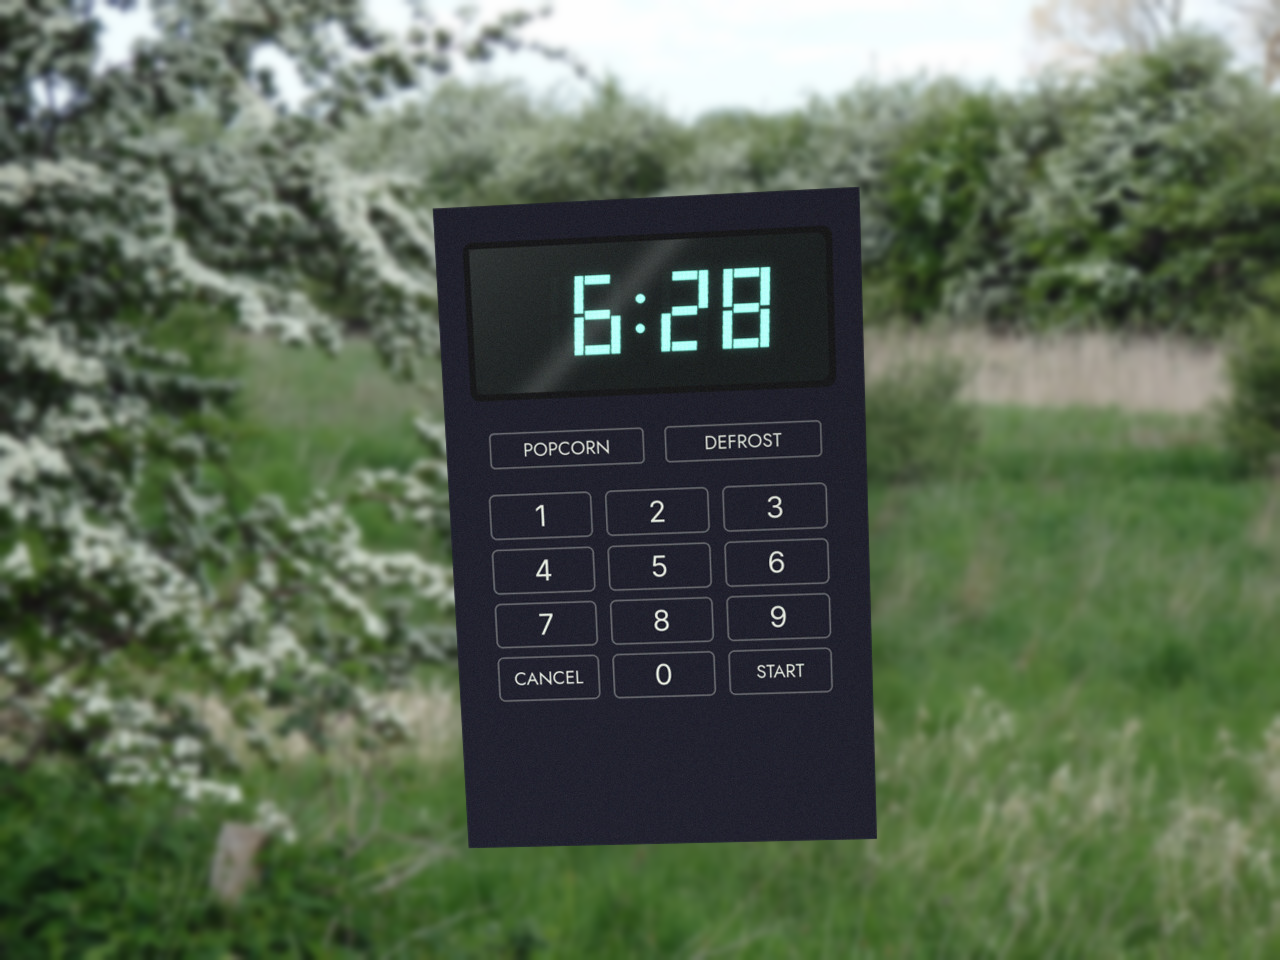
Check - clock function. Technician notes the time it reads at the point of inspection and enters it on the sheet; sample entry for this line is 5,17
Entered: 6,28
